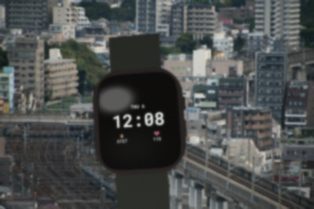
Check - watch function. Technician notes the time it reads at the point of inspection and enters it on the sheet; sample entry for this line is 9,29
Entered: 12,08
